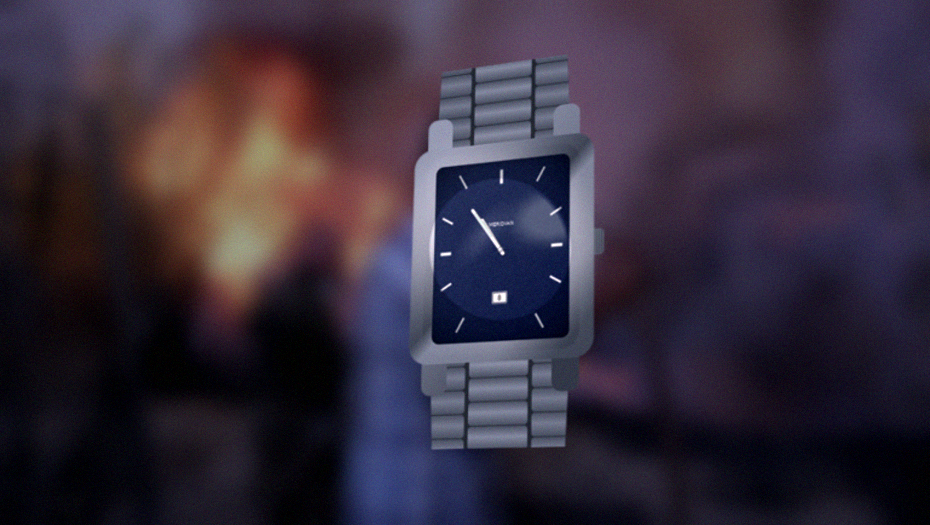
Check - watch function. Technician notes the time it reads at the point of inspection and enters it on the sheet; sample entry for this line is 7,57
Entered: 10,54
